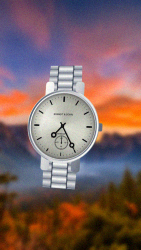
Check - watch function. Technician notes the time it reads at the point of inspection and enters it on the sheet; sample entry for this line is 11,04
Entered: 7,25
